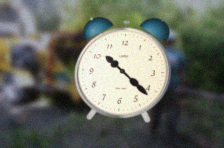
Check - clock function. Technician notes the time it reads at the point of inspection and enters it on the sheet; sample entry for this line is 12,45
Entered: 10,22
